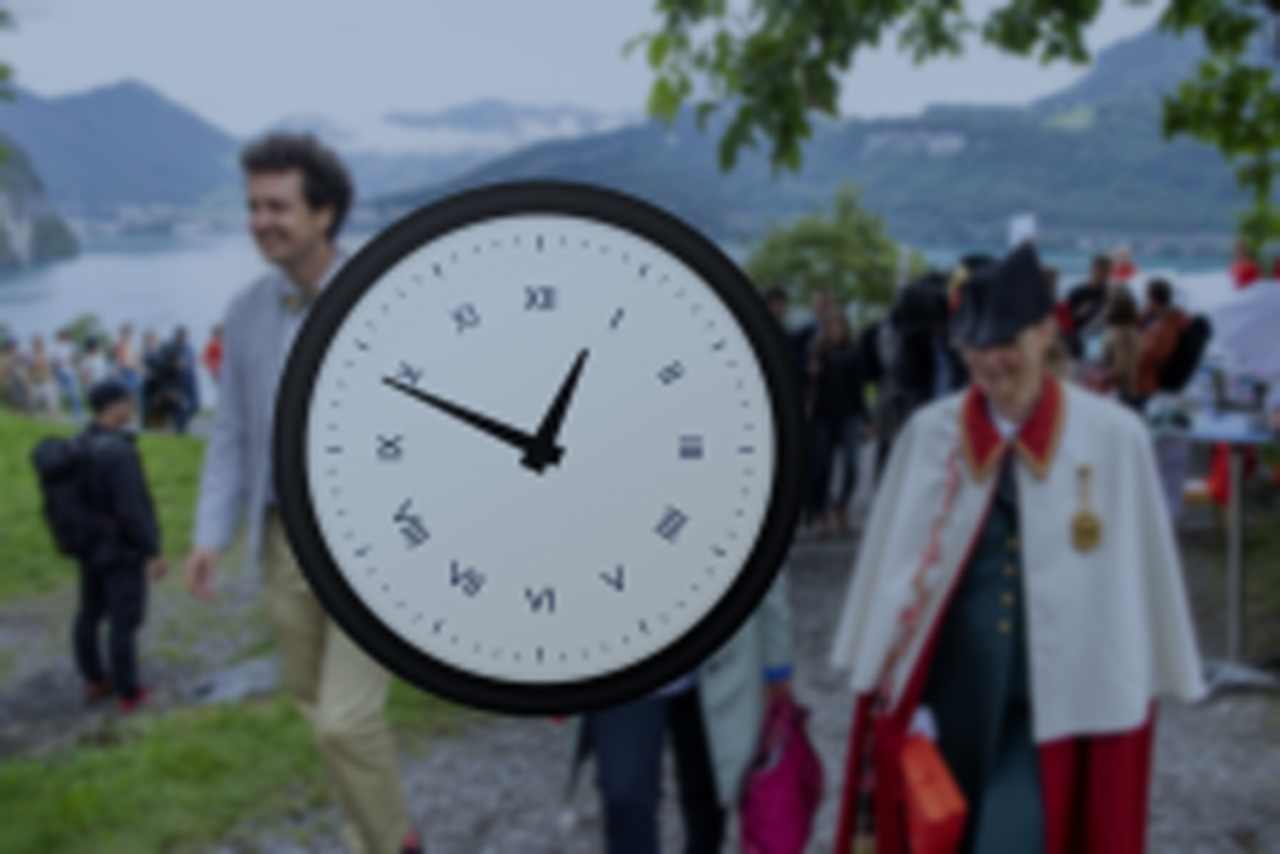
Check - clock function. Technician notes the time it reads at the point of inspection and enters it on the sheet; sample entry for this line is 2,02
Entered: 12,49
